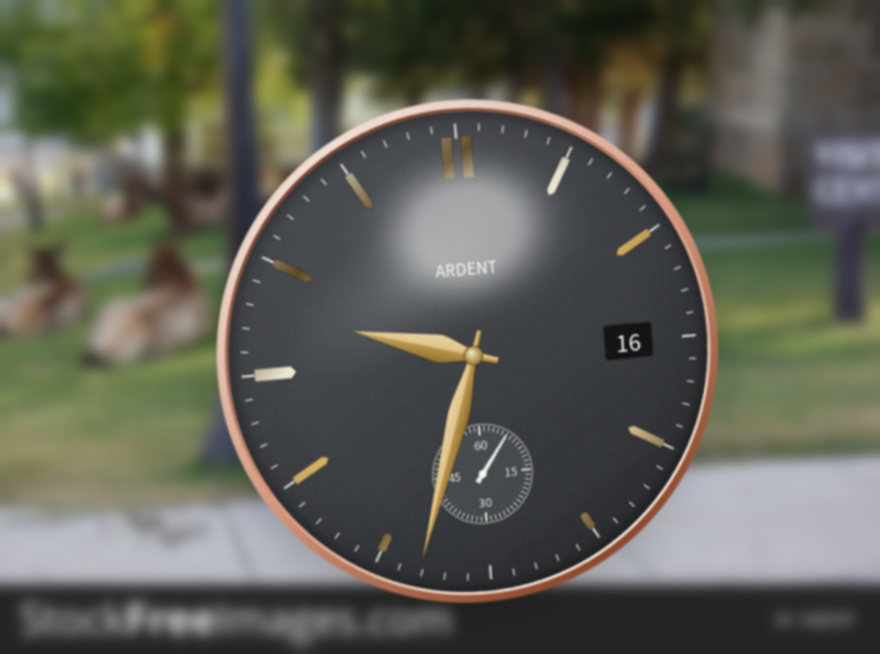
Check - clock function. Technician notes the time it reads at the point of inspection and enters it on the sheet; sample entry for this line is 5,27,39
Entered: 9,33,06
